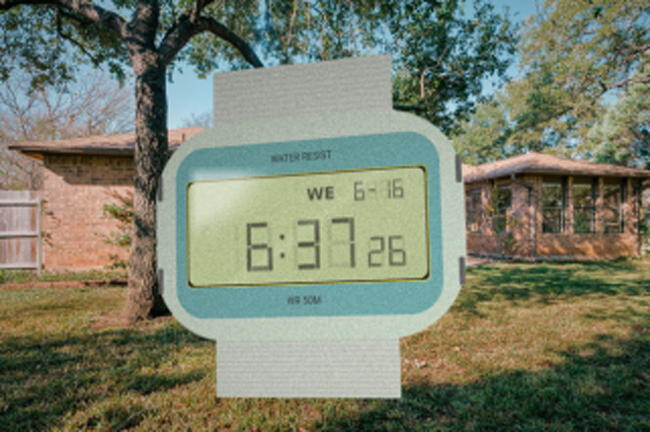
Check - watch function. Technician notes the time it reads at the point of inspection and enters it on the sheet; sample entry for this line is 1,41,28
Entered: 6,37,26
